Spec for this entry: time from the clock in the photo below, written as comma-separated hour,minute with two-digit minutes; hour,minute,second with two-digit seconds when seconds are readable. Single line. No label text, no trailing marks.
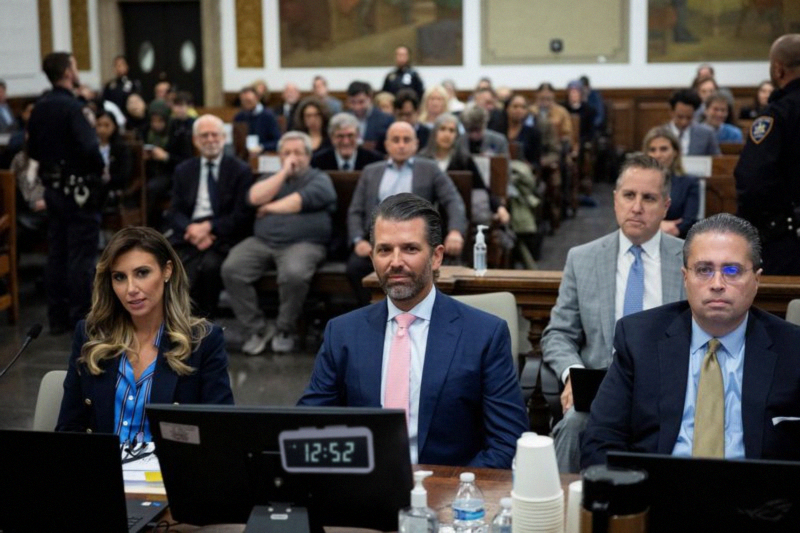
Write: 12,52
